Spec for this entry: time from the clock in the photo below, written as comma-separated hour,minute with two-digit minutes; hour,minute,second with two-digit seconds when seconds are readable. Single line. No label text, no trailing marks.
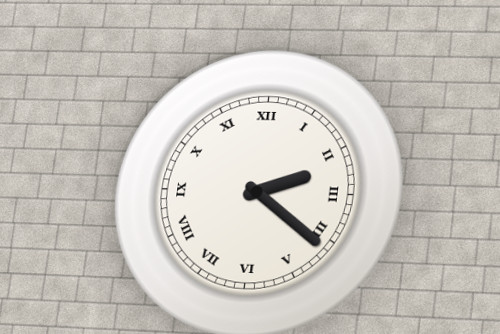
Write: 2,21
